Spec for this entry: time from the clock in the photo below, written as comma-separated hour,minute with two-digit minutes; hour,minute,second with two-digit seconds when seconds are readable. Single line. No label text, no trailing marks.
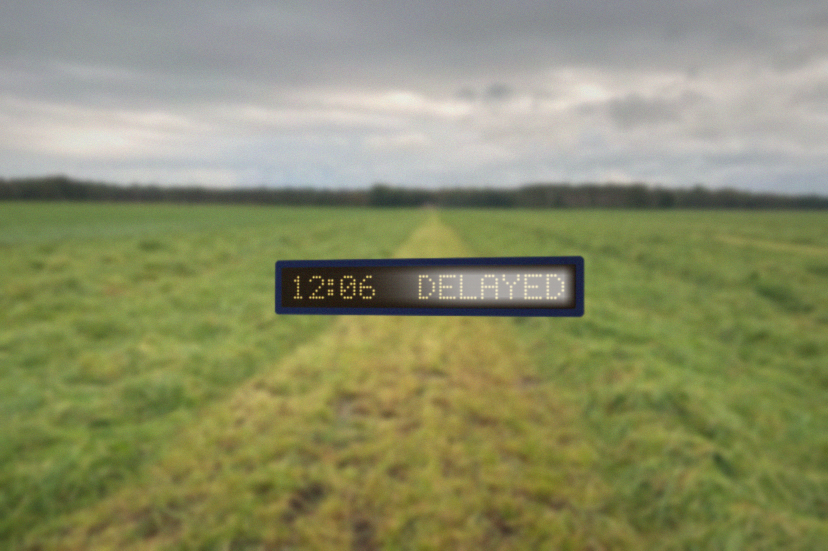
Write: 12,06
